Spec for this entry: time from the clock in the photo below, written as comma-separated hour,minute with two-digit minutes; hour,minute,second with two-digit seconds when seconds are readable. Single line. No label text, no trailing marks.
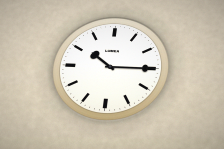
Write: 10,15
